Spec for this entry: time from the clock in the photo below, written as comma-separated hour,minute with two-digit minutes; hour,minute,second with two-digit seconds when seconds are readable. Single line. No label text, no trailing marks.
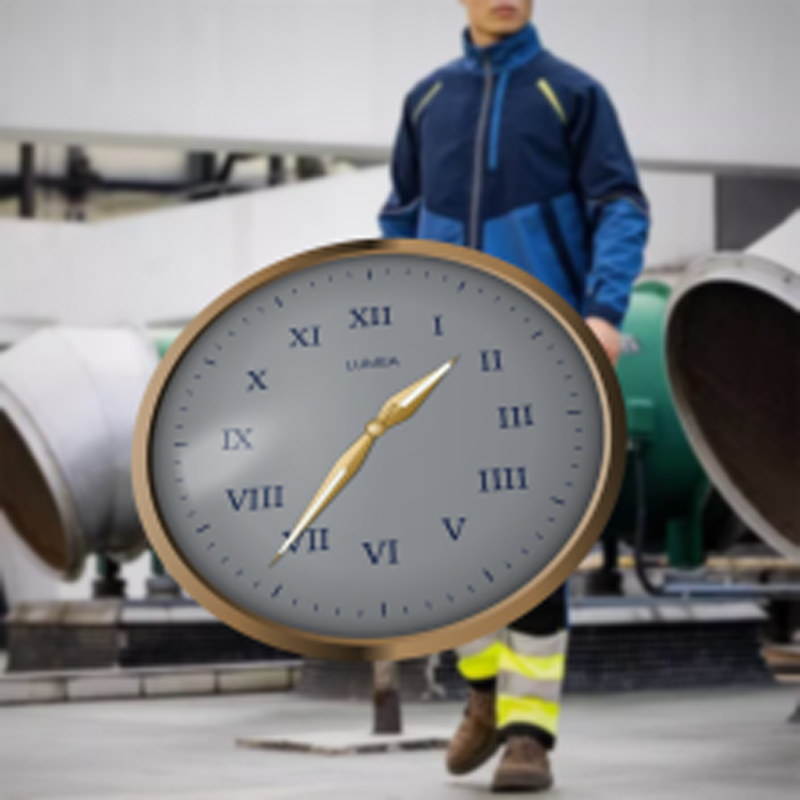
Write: 1,36
